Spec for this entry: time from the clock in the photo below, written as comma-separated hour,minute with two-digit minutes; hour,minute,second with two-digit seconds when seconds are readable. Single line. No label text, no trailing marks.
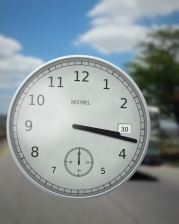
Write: 3,17
